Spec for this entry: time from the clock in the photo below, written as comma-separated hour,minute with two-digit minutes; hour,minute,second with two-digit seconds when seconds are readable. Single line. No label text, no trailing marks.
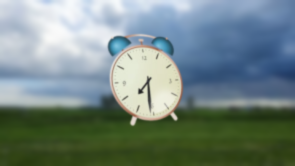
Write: 7,31
